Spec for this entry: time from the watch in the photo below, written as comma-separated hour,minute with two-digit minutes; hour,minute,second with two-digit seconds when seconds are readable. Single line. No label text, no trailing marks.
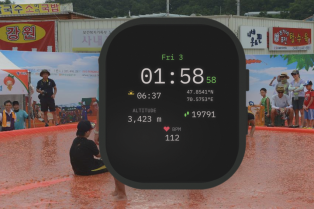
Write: 1,58,58
